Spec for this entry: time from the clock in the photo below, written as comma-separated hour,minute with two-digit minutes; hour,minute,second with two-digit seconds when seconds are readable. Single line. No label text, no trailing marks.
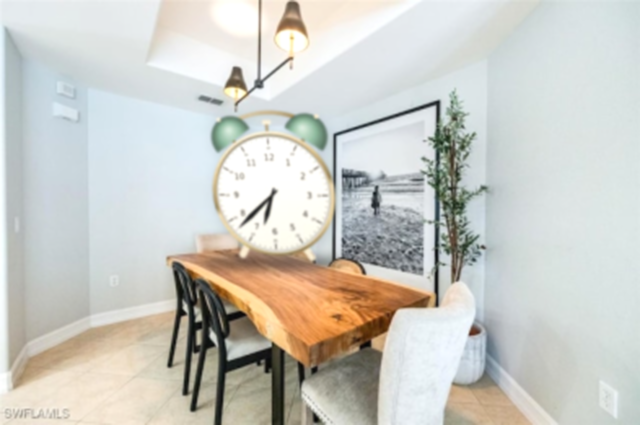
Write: 6,38
